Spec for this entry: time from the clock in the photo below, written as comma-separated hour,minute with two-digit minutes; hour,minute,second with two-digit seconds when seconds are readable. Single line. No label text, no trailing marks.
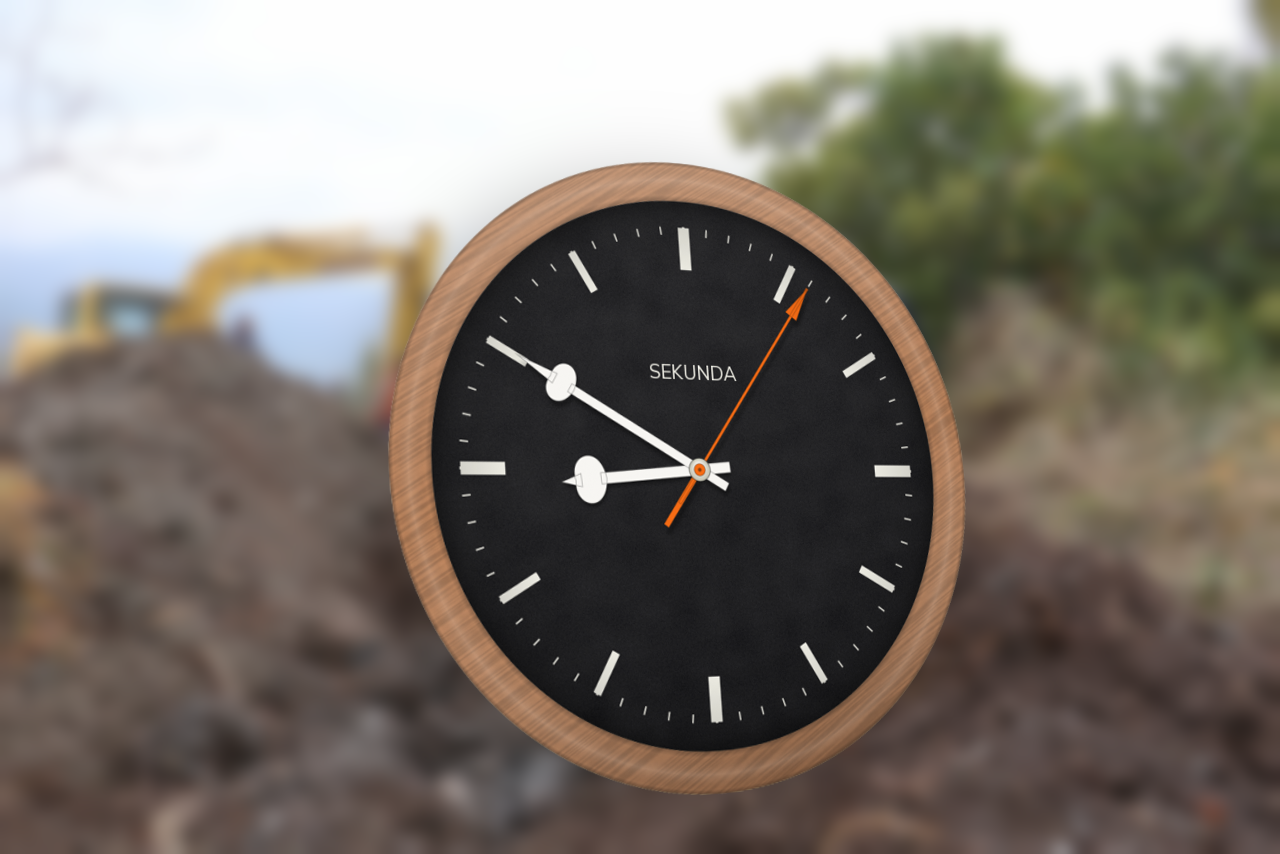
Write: 8,50,06
